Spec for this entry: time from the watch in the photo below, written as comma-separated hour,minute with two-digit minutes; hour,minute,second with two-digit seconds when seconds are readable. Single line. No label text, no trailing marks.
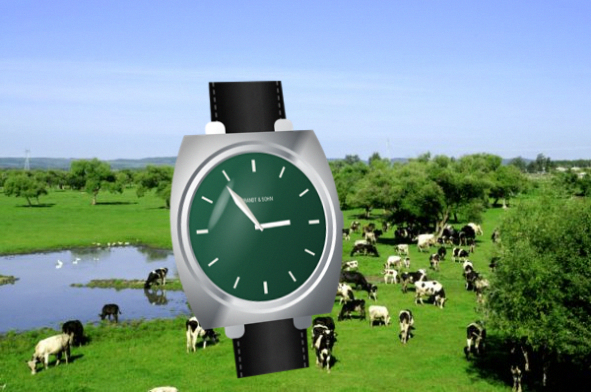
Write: 2,54
